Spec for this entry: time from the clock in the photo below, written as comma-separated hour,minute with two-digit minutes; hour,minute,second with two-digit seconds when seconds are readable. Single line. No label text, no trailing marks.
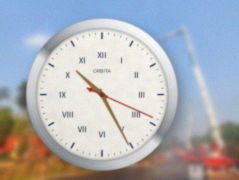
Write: 10,25,19
